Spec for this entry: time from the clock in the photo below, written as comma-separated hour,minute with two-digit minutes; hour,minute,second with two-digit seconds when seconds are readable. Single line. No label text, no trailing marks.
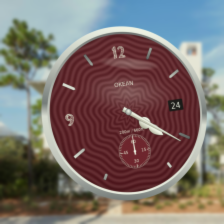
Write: 4,21
